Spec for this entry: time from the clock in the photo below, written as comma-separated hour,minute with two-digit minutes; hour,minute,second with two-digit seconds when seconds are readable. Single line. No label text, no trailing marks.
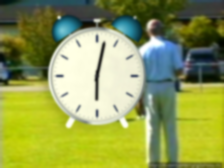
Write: 6,02
